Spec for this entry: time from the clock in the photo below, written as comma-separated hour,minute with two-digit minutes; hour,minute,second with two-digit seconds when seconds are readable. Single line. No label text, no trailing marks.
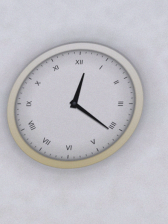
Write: 12,21
